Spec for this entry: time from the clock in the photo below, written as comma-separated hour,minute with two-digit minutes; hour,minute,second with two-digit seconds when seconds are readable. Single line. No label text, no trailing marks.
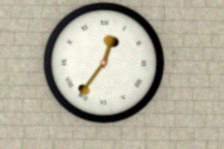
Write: 12,36
